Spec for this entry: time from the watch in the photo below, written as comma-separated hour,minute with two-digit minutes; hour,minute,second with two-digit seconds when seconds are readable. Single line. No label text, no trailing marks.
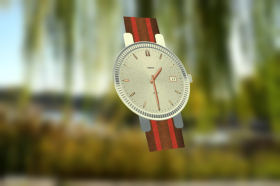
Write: 1,30
